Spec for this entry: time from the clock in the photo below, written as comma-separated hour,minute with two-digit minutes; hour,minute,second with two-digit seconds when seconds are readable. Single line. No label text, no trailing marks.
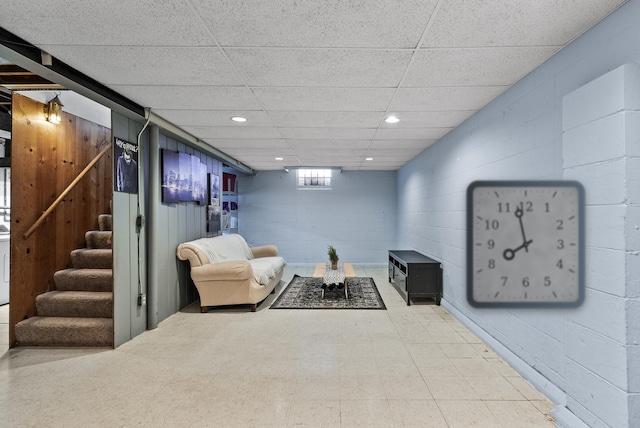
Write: 7,58
